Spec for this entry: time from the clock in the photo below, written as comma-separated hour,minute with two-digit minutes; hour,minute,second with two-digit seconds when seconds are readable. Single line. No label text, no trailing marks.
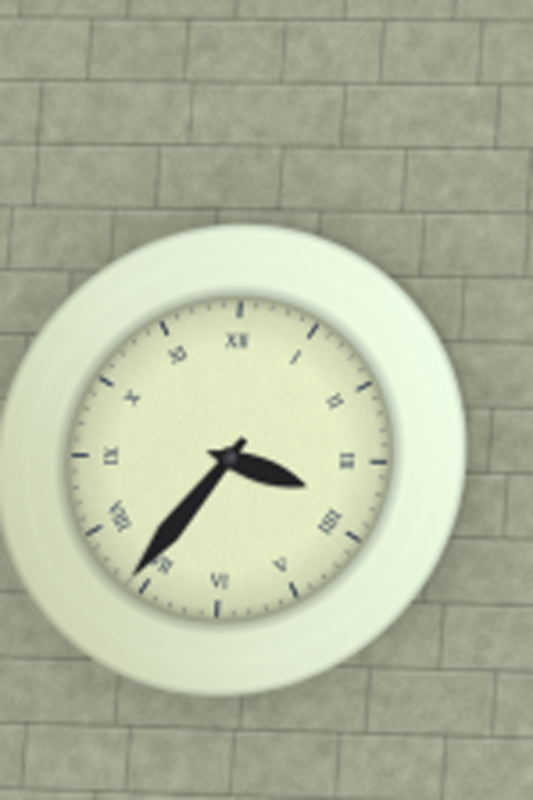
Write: 3,36
